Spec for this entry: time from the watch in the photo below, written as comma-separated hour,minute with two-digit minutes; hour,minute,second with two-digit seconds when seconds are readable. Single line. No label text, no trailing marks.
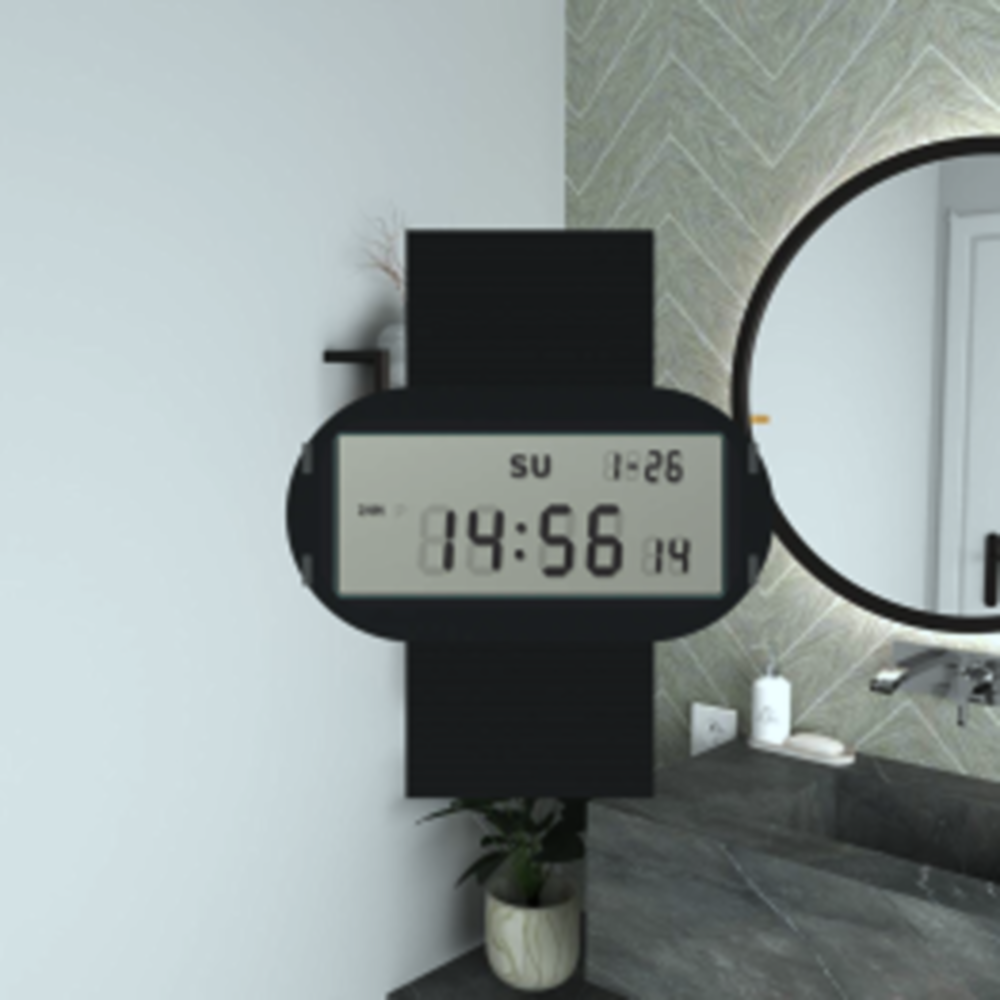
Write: 14,56,14
